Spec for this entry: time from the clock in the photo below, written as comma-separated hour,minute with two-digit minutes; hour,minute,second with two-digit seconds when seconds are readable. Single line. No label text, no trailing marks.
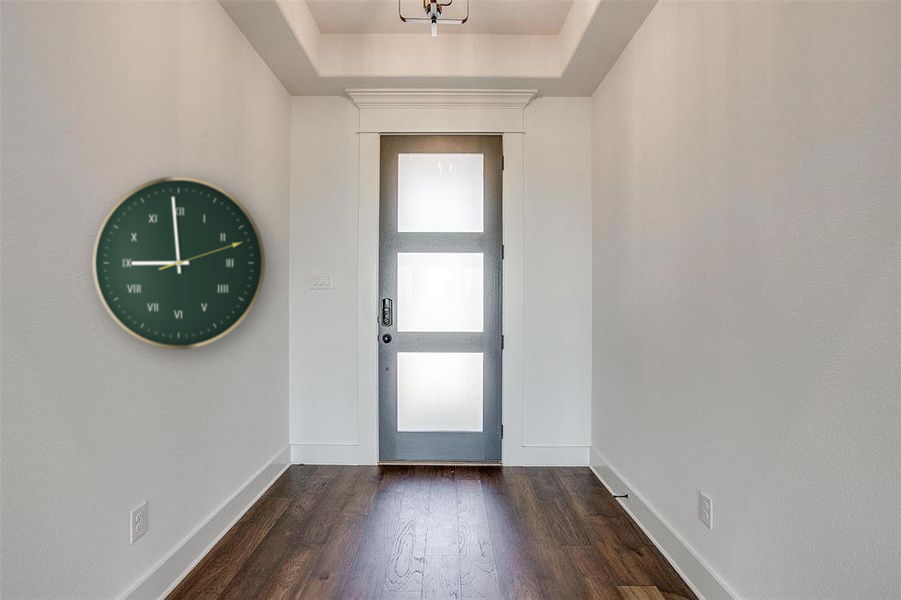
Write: 8,59,12
